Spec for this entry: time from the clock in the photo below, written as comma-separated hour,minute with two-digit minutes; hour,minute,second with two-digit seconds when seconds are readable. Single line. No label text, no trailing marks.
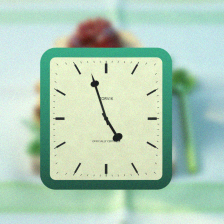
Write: 4,57
